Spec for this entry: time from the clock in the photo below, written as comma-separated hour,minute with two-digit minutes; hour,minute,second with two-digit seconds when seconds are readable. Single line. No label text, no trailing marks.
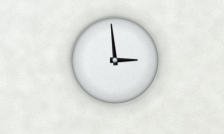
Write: 2,59
